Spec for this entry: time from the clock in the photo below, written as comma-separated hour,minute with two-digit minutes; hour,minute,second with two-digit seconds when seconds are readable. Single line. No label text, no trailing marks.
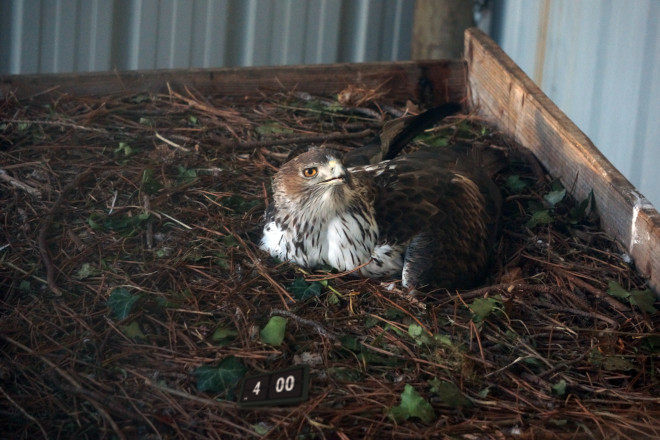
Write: 4,00
